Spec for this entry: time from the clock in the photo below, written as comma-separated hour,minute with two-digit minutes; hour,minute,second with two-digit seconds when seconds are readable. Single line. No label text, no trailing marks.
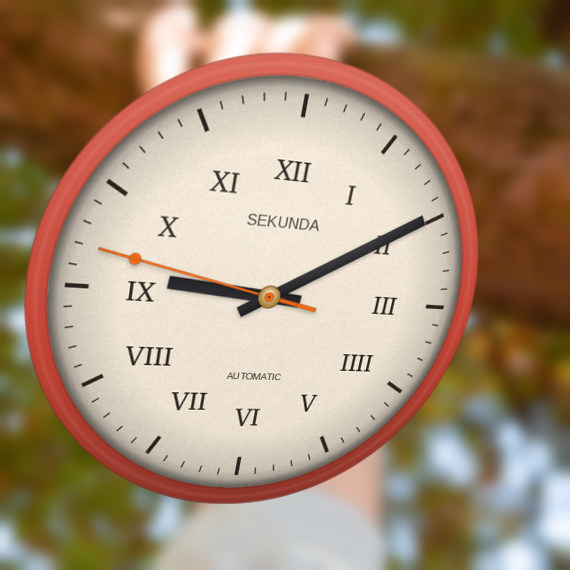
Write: 9,09,47
